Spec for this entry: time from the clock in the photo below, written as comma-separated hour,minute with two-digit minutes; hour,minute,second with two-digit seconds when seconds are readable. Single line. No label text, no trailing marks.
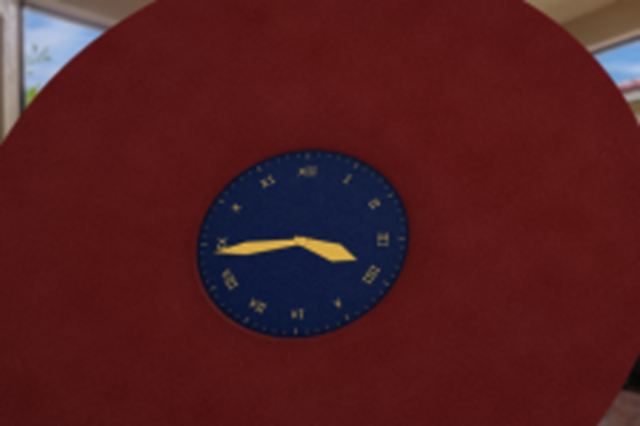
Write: 3,44
